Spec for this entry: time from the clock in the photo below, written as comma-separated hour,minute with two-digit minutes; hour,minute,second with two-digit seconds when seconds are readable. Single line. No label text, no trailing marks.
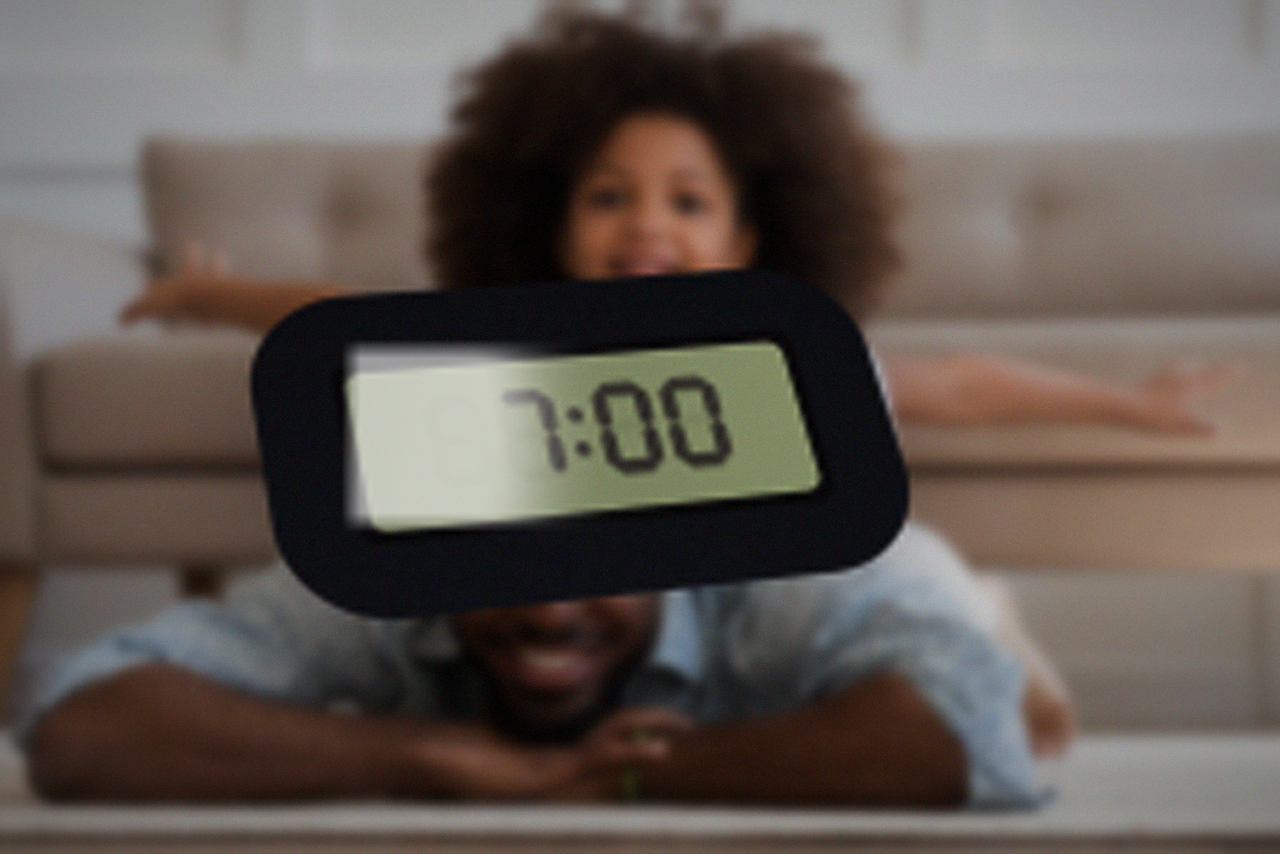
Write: 7,00
